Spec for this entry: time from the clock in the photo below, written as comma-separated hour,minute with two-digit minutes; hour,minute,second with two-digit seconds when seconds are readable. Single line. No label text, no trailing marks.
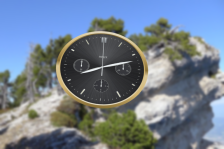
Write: 8,12
